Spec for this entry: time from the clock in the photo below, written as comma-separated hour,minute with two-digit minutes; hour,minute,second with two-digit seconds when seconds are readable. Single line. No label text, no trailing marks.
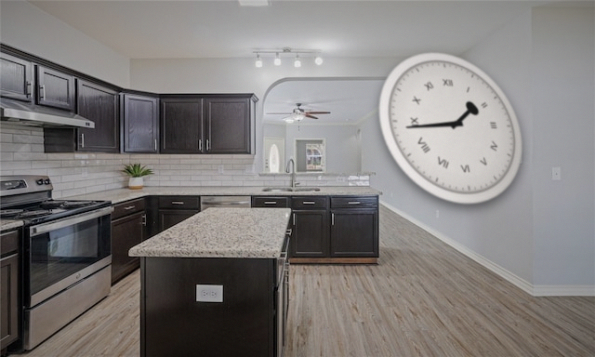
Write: 1,44
